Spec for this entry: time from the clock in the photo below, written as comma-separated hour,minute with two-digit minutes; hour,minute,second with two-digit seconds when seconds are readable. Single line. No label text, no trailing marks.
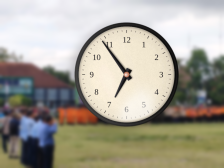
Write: 6,54
